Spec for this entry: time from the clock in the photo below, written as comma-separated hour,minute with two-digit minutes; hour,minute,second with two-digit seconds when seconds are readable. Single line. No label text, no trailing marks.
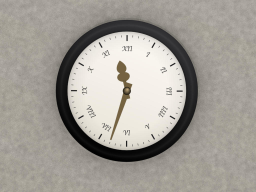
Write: 11,33
